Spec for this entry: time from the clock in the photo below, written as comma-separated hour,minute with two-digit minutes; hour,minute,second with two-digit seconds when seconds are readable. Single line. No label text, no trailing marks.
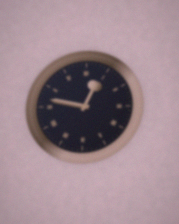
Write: 12,47
